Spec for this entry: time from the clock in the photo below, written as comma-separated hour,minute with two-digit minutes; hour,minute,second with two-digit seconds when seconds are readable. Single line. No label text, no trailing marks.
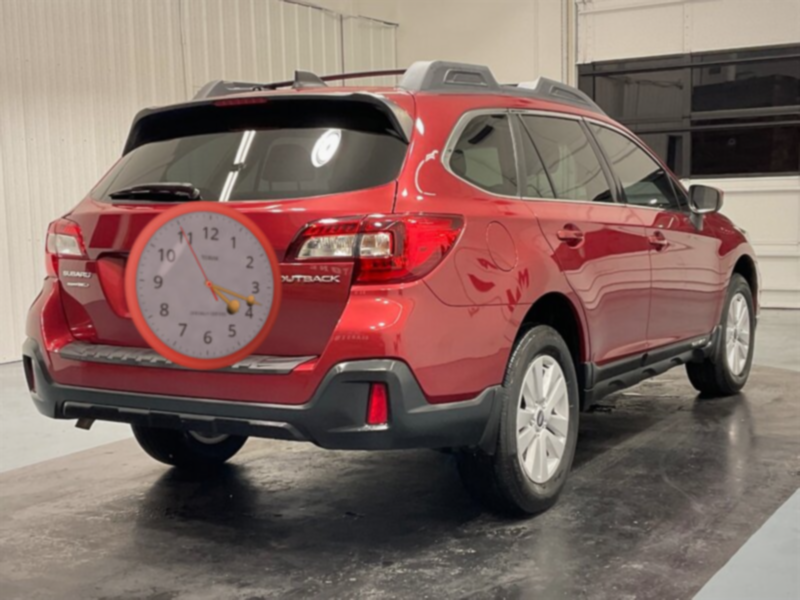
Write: 4,17,55
